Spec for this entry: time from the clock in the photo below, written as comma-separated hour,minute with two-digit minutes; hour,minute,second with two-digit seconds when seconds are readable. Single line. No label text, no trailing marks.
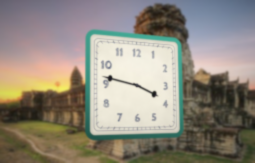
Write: 3,47
